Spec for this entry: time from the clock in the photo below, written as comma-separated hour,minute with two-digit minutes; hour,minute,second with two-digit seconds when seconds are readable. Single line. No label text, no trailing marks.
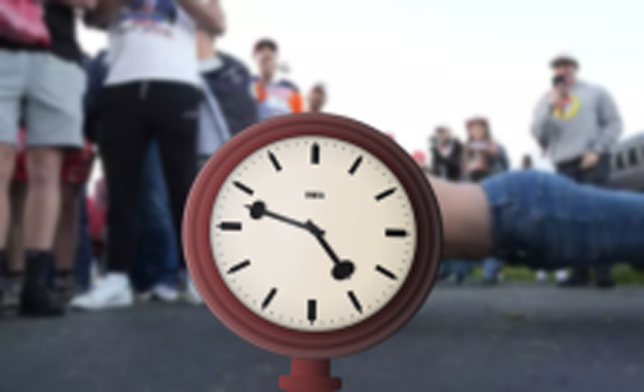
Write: 4,48
